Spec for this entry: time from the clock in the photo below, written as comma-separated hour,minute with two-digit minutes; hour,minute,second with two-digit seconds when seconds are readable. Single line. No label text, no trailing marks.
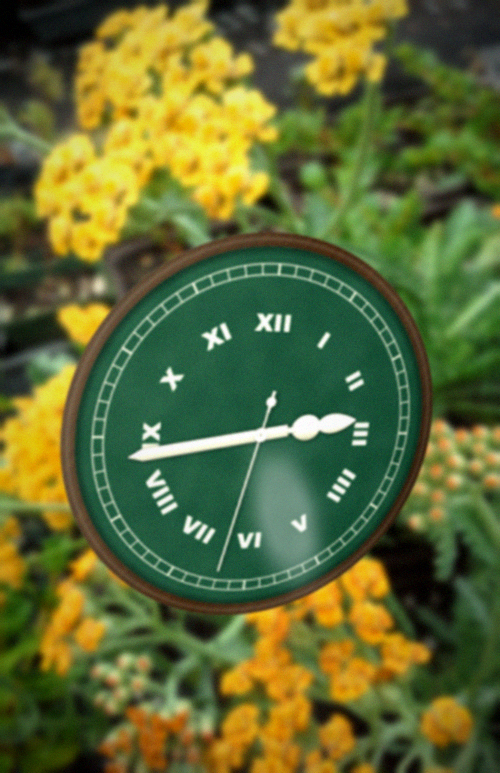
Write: 2,43,32
